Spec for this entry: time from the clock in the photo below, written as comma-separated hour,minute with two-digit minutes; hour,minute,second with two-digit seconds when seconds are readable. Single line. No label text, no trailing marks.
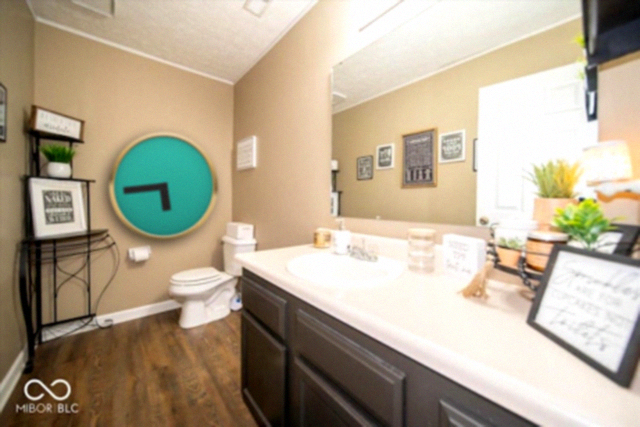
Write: 5,44
